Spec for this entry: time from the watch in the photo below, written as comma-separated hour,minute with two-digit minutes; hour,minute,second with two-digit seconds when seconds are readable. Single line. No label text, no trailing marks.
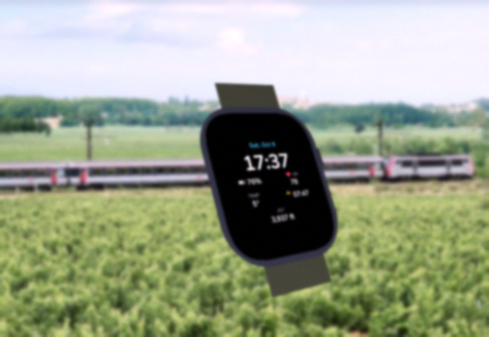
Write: 17,37
